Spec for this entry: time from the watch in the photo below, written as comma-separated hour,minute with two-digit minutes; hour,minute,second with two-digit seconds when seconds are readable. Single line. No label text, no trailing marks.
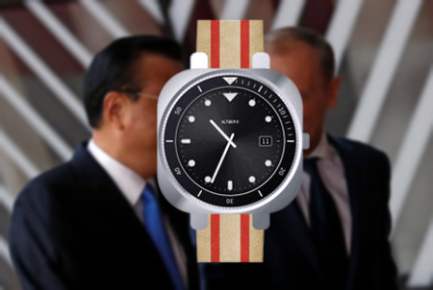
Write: 10,34
